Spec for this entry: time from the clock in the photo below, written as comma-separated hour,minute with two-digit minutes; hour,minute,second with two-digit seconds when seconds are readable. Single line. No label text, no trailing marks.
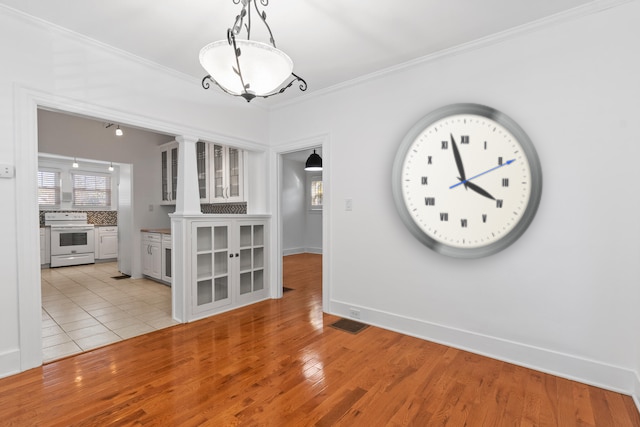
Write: 3,57,11
